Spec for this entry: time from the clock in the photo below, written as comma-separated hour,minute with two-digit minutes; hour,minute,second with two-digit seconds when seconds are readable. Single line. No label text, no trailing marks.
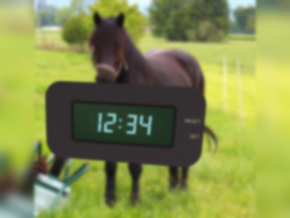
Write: 12,34
